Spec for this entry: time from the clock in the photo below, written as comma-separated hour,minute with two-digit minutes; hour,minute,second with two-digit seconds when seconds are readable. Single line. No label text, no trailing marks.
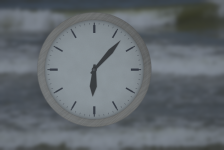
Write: 6,07
